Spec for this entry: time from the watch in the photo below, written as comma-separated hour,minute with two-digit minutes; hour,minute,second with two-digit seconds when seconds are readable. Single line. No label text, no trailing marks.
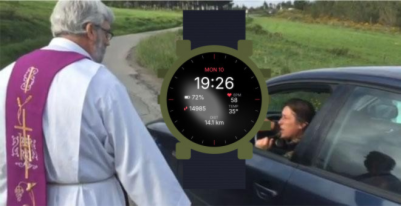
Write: 19,26
